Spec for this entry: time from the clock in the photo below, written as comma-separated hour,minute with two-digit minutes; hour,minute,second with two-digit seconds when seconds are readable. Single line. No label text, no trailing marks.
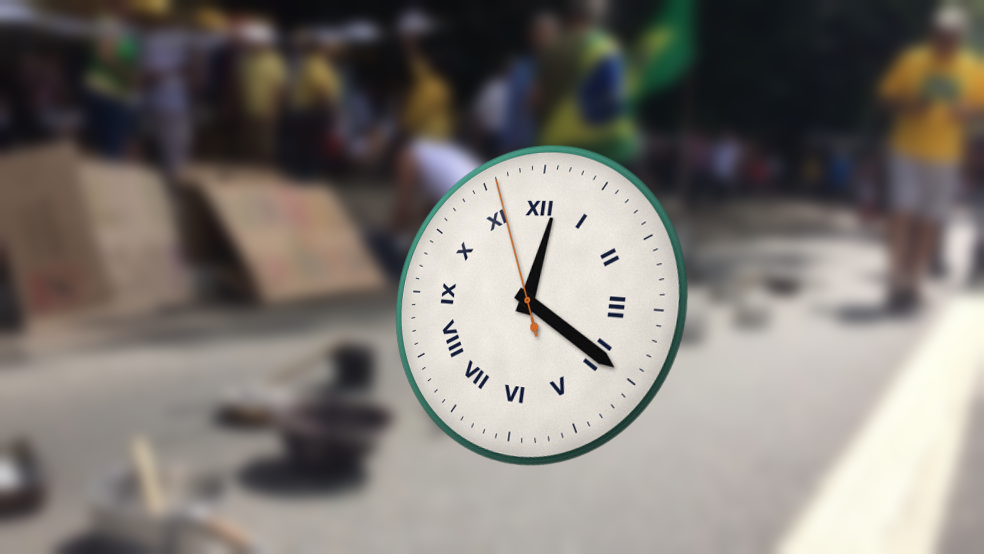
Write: 12,19,56
